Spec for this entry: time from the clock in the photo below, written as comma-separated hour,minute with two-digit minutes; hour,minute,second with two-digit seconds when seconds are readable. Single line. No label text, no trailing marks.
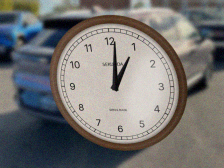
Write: 1,01
